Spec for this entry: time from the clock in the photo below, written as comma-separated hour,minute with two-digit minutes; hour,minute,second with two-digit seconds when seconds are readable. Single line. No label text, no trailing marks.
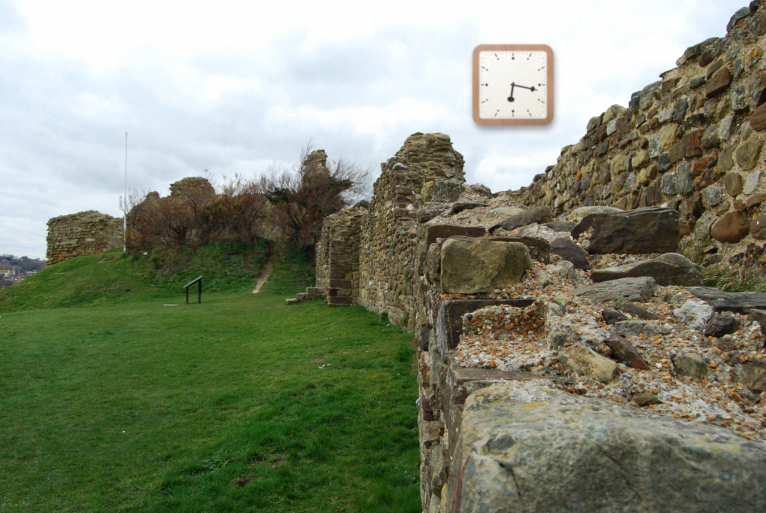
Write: 6,17
